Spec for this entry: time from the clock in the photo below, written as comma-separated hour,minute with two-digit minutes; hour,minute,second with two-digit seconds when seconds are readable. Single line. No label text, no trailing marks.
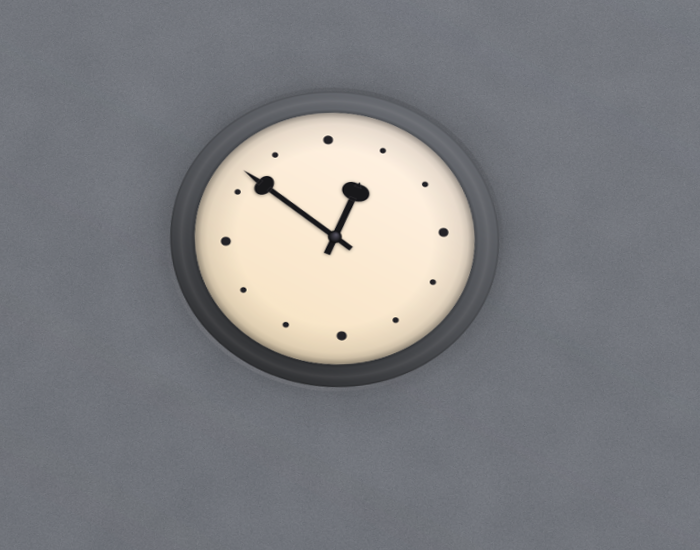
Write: 12,52
